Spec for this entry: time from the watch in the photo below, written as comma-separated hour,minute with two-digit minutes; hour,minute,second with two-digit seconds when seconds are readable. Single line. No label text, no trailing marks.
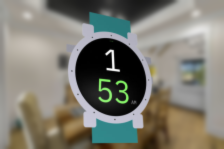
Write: 1,53
